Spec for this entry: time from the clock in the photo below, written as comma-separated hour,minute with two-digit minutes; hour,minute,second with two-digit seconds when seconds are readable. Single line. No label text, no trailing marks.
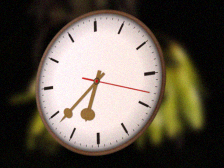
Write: 6,38,18
